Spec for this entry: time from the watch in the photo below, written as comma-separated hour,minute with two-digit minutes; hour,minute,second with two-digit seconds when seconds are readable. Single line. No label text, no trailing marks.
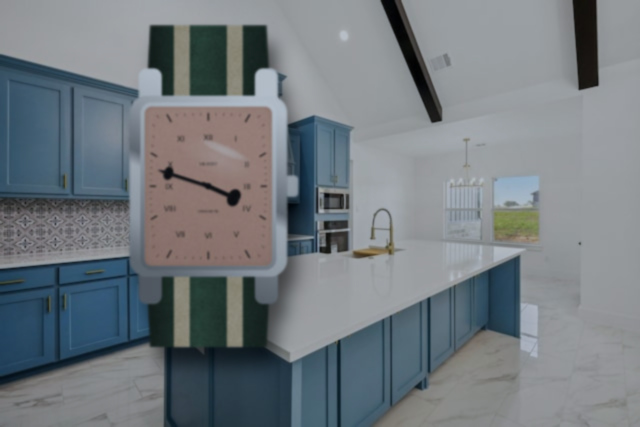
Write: 3,48
